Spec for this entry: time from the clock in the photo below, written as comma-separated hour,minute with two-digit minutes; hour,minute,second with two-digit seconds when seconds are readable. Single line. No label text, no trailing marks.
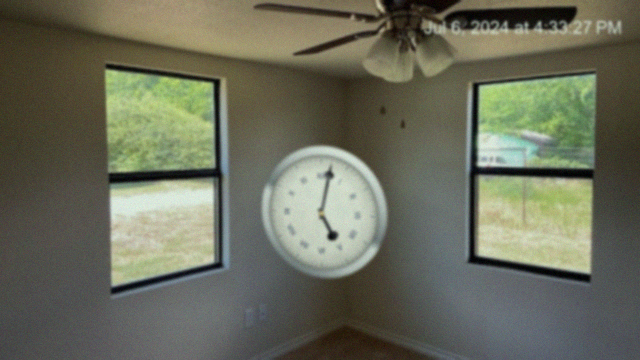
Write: 5,02
